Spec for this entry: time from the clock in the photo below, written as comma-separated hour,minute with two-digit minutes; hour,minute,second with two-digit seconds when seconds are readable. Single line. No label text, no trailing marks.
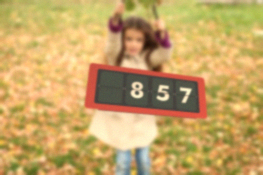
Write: 8,57
